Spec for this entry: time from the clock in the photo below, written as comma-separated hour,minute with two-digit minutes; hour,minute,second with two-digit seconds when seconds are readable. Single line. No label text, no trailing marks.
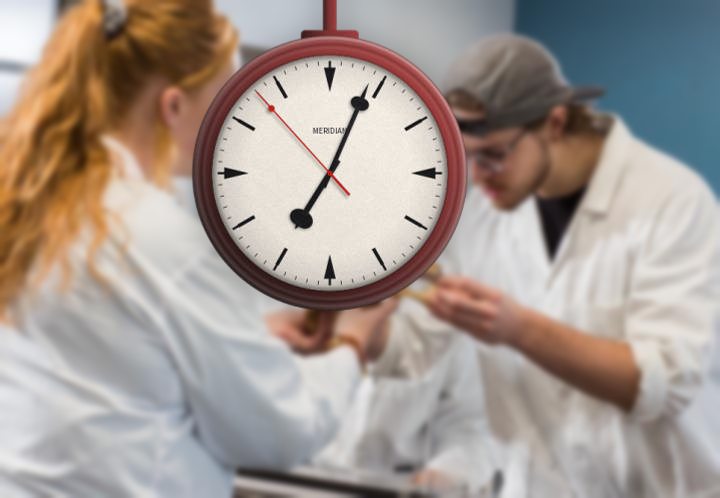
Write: 7,03,53
